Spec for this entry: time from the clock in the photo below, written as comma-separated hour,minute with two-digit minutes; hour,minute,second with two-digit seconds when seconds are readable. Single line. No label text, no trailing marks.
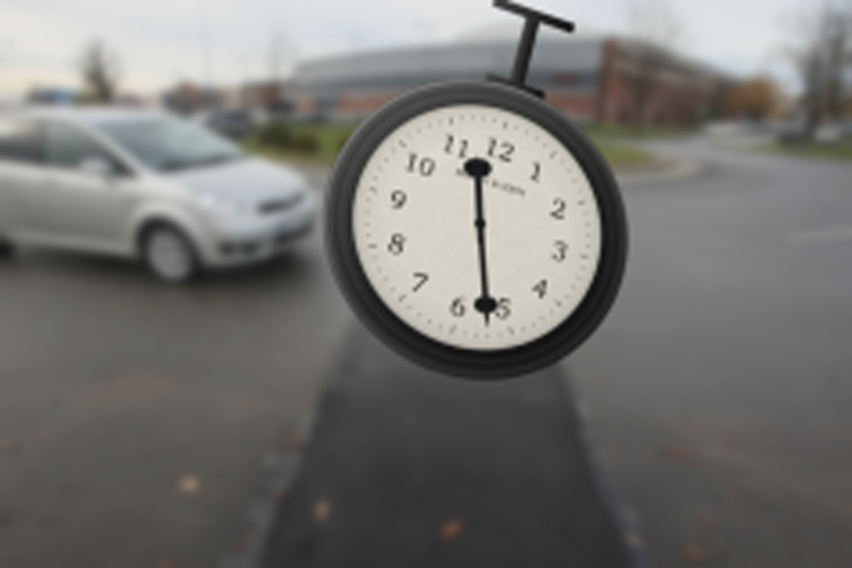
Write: 11,27
